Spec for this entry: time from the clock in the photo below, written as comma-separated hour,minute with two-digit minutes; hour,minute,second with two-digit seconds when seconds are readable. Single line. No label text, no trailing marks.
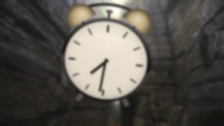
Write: 7,31
